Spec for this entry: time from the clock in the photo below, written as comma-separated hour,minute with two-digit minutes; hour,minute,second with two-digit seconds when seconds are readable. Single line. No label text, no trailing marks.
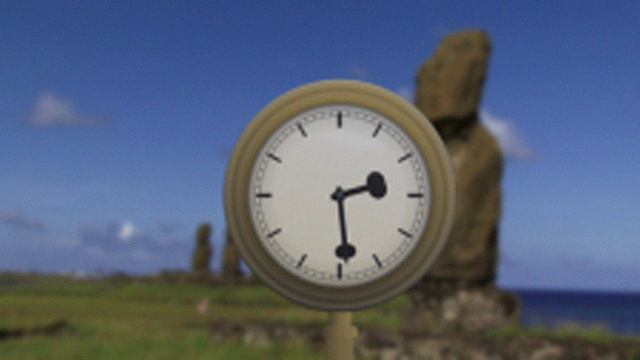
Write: 2,29
